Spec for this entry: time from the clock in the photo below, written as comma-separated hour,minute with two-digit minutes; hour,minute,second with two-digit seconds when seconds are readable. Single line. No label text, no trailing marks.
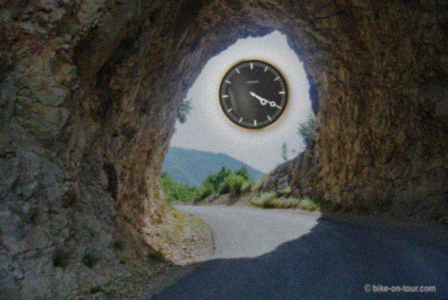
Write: 4,20
